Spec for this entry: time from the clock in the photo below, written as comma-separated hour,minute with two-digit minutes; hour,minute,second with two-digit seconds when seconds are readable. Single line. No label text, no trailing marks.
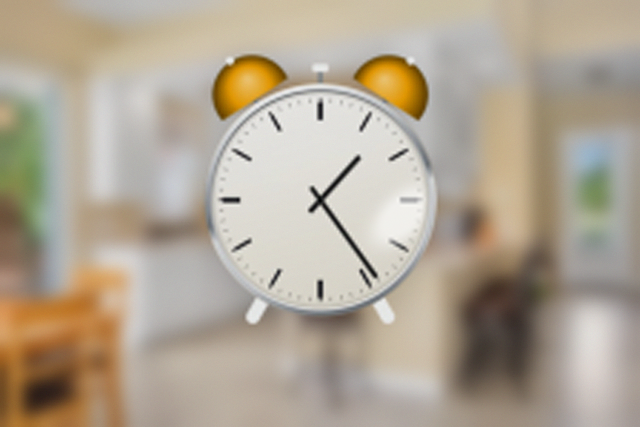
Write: 1,24
